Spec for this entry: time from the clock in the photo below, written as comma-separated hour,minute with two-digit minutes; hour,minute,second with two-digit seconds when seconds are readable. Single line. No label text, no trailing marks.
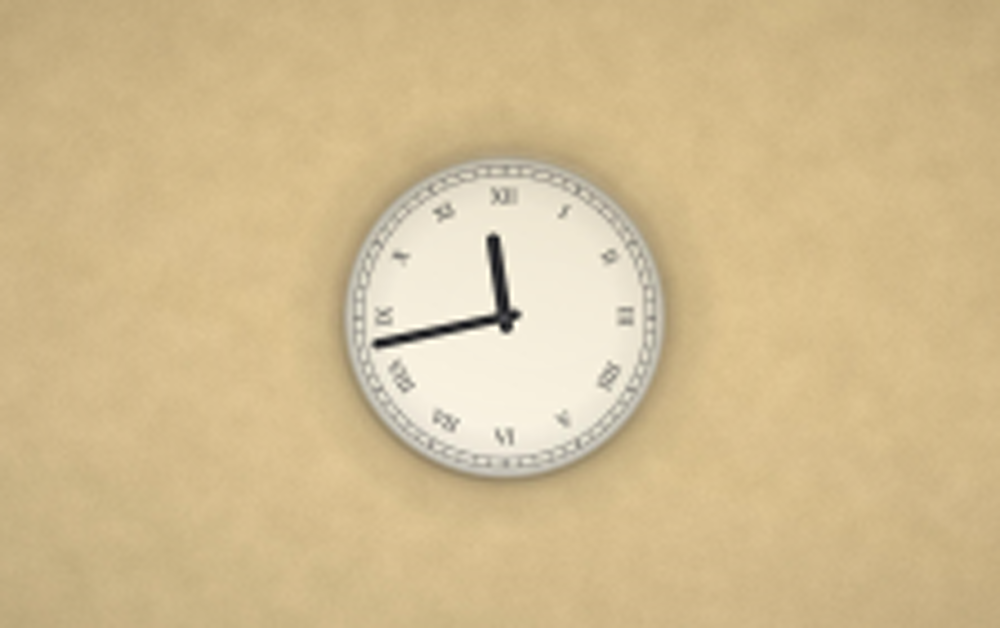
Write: 11,43
